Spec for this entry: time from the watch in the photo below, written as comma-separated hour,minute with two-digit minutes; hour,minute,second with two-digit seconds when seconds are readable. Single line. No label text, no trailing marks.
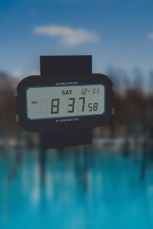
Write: 8,37,58
